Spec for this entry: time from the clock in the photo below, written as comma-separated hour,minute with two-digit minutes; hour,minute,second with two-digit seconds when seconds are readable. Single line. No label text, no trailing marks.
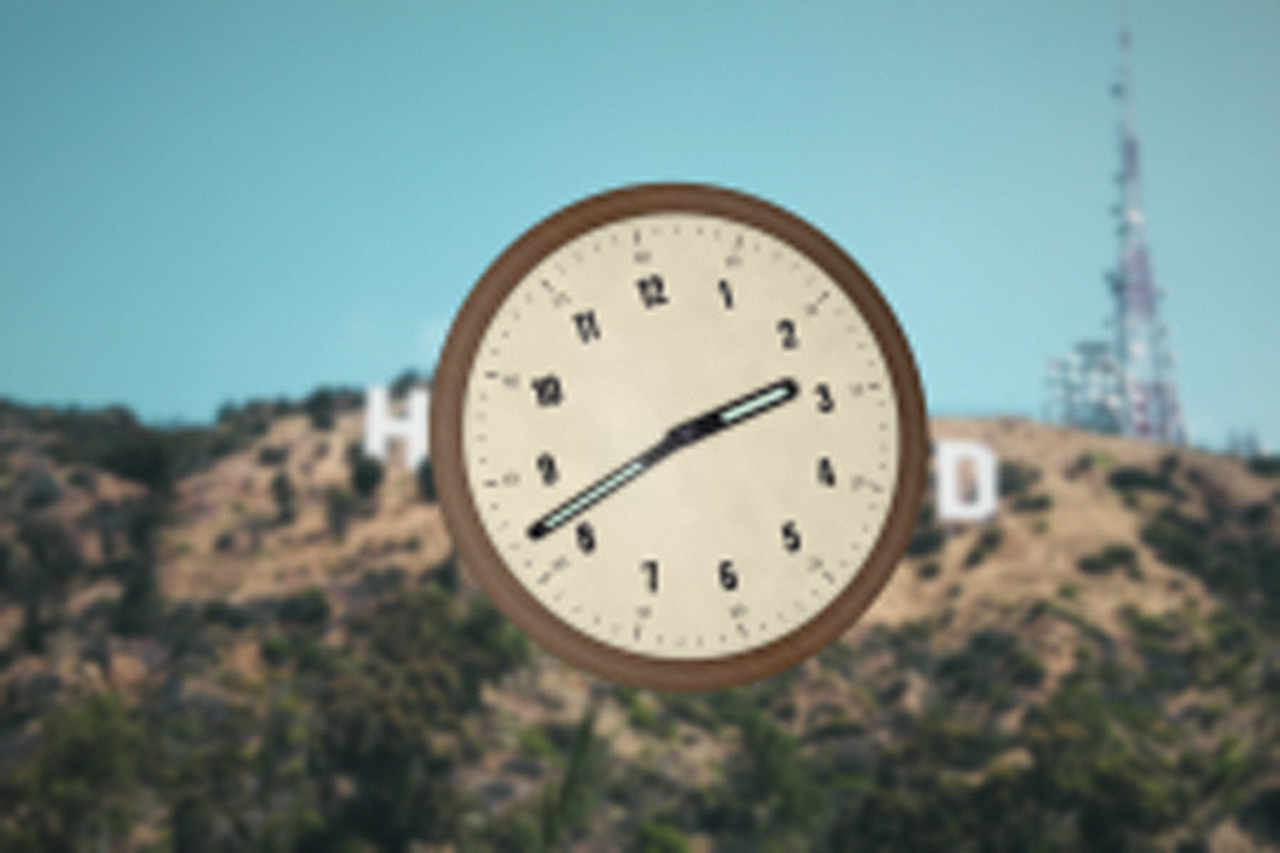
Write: 2,42
